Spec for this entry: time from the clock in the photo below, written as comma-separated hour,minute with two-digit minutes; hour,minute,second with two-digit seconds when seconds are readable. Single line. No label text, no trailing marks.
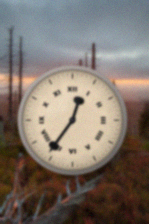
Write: 12,36
